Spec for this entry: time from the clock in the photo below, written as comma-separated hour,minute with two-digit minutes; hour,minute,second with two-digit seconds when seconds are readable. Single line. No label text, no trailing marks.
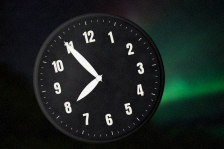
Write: 7,55
